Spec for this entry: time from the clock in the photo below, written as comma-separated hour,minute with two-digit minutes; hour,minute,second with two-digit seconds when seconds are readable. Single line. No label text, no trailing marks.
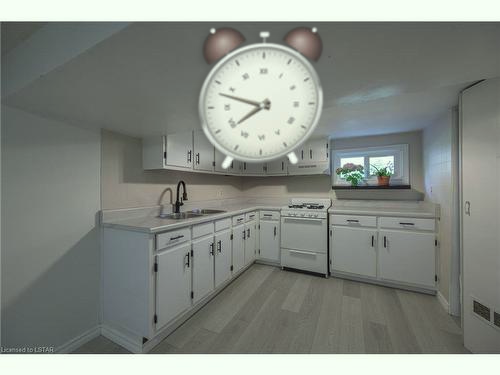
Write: 7,48
